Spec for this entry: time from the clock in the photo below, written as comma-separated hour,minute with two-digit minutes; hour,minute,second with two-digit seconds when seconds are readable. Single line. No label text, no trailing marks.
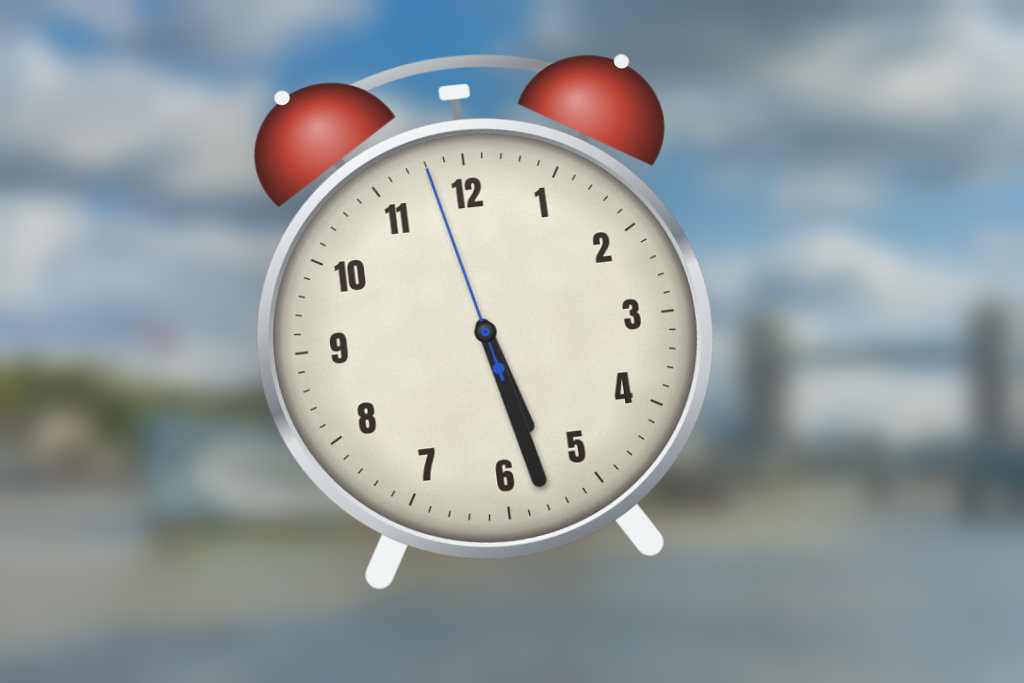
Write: 5,27,58
